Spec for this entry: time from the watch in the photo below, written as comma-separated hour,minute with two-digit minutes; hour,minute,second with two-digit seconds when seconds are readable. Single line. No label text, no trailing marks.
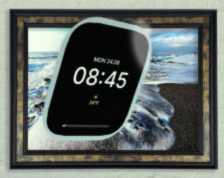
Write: 8,45
